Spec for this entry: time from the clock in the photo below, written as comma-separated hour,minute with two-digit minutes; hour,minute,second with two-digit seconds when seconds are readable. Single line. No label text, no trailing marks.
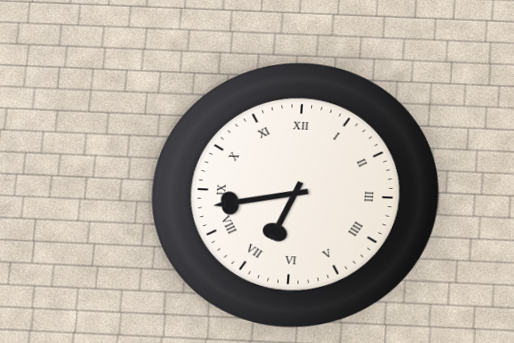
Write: 6,43
